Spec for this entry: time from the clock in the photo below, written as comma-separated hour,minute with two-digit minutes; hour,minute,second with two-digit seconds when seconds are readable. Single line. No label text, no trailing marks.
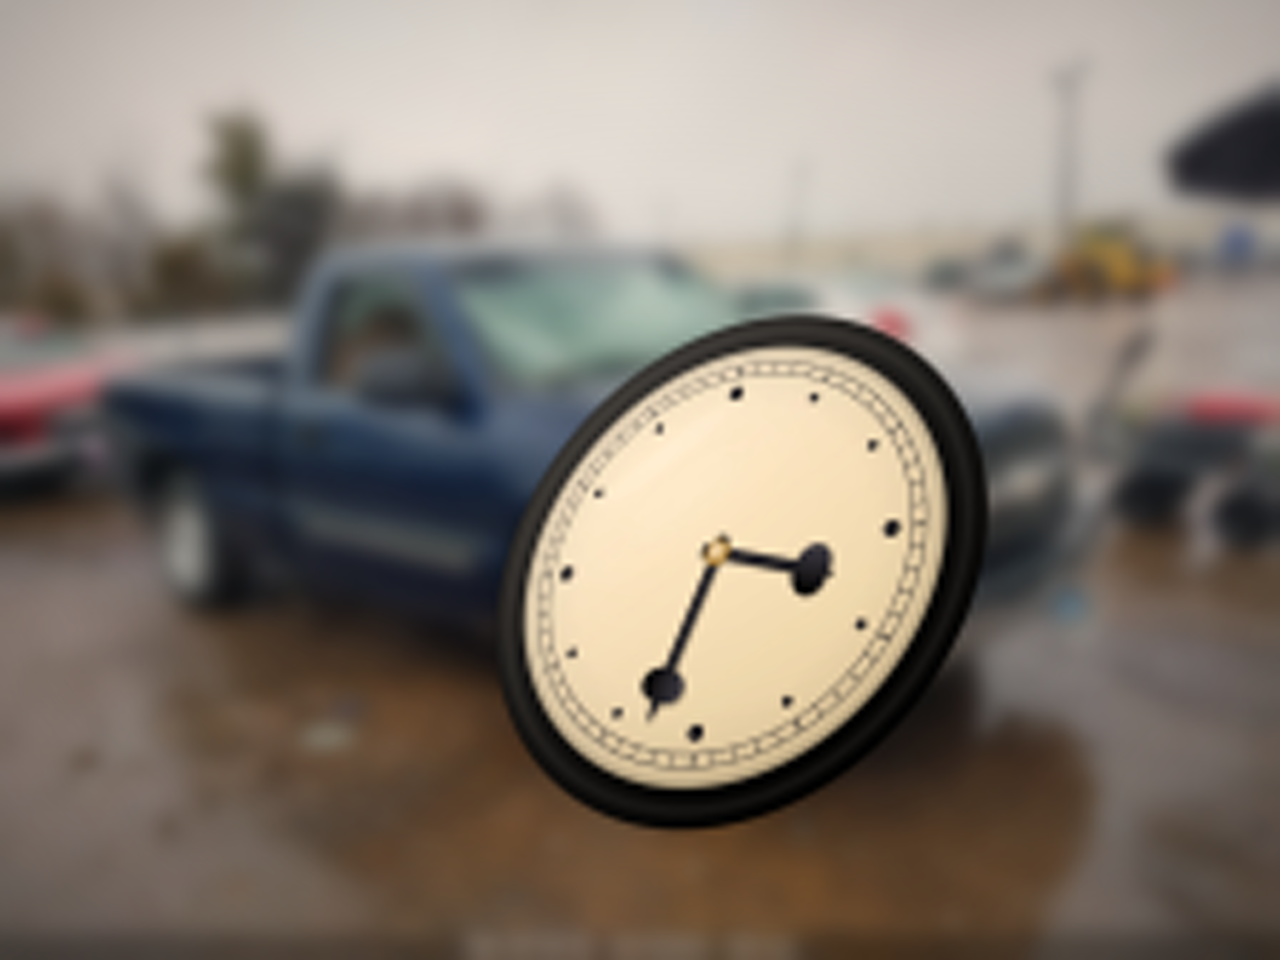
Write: 3,33
